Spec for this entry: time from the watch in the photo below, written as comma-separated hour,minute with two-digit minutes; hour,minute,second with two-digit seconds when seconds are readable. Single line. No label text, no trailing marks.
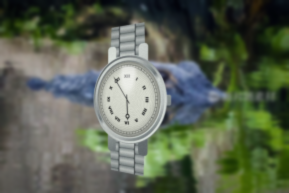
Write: 5,54
